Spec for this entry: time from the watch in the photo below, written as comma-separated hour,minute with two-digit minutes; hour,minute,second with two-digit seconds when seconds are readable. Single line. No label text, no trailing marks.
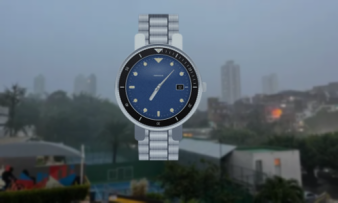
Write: 7,07
